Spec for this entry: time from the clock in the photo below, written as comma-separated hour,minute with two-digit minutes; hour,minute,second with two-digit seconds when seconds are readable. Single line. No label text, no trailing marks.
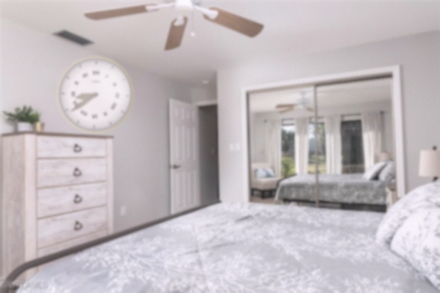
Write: 8,39
